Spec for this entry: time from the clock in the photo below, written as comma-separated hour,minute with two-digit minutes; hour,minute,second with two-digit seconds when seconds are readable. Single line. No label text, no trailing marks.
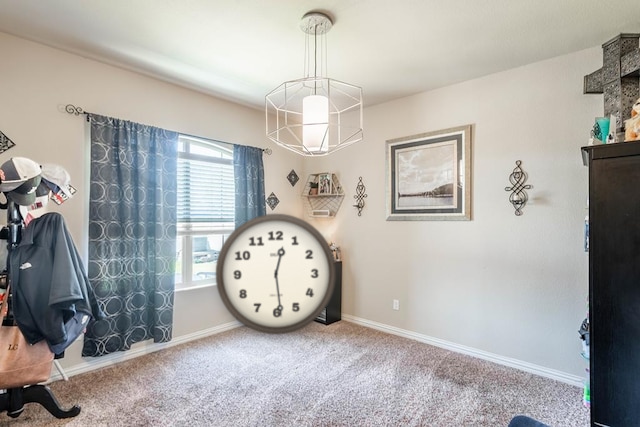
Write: 12,29
